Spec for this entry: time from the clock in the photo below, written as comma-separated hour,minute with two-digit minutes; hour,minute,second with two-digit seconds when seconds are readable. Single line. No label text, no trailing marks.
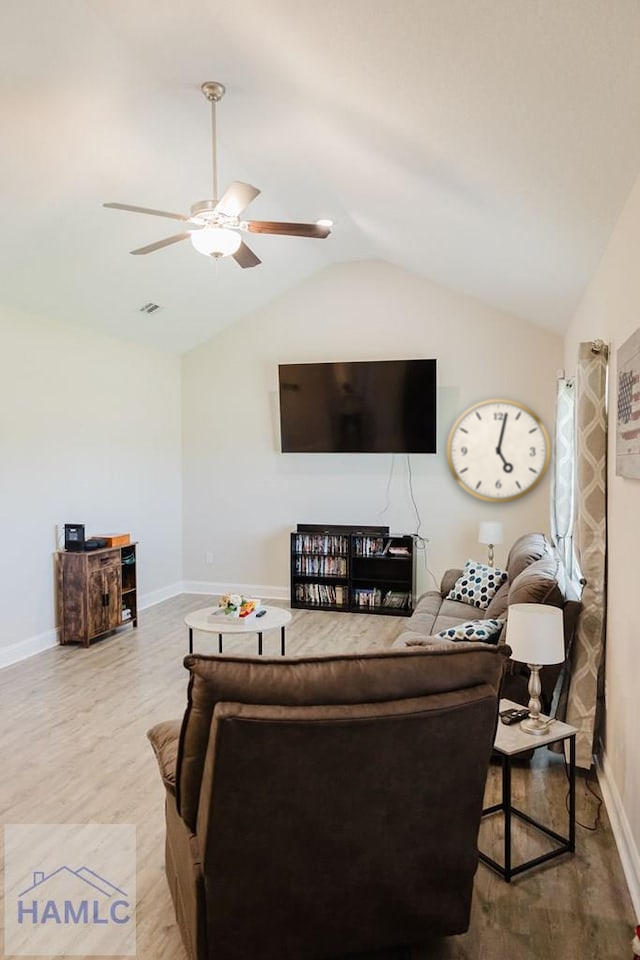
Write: 5,02
